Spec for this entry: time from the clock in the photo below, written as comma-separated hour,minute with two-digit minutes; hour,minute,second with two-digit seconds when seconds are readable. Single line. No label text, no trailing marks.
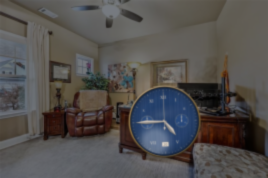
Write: 4,45
